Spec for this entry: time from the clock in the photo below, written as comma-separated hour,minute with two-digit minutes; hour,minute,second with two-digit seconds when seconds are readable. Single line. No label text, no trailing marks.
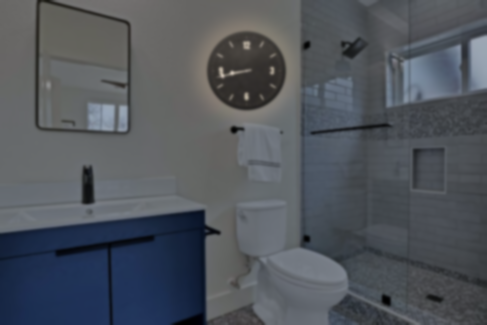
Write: 8,43
